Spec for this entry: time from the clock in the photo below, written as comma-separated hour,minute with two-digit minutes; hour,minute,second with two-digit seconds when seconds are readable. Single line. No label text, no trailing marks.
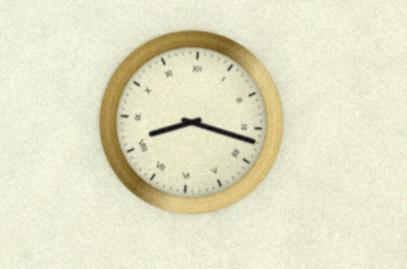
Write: 8,17
